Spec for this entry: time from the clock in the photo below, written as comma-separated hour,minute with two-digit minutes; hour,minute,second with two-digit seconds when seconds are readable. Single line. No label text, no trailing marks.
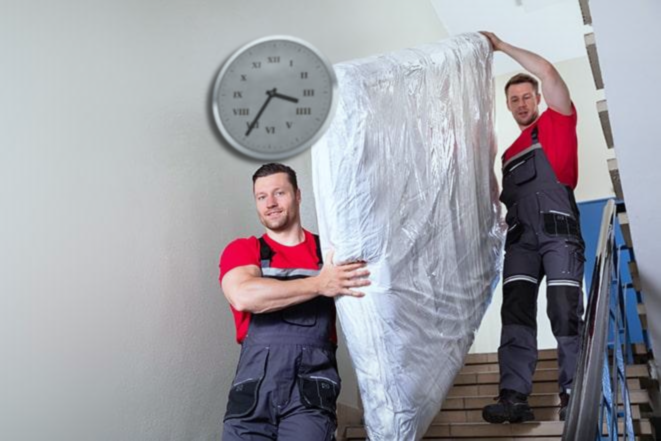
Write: 3,35
